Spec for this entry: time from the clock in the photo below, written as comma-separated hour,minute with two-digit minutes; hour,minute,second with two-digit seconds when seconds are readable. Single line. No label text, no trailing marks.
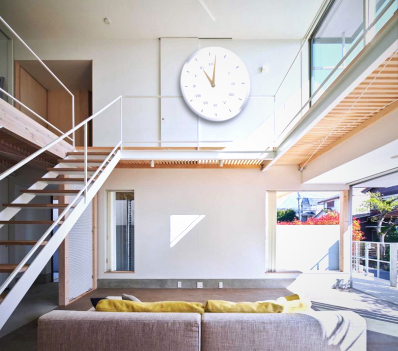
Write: 11,02
